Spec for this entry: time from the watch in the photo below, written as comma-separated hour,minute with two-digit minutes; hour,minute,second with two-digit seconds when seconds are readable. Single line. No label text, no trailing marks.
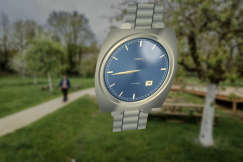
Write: 8,44
